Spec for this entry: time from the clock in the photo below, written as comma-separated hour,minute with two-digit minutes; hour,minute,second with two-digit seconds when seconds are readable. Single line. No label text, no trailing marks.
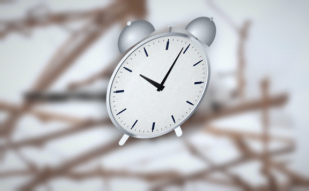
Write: 10,04
